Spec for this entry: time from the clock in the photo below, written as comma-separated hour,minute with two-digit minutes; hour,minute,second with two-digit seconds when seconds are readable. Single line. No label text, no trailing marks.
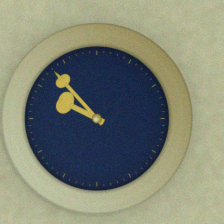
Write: 9,53
